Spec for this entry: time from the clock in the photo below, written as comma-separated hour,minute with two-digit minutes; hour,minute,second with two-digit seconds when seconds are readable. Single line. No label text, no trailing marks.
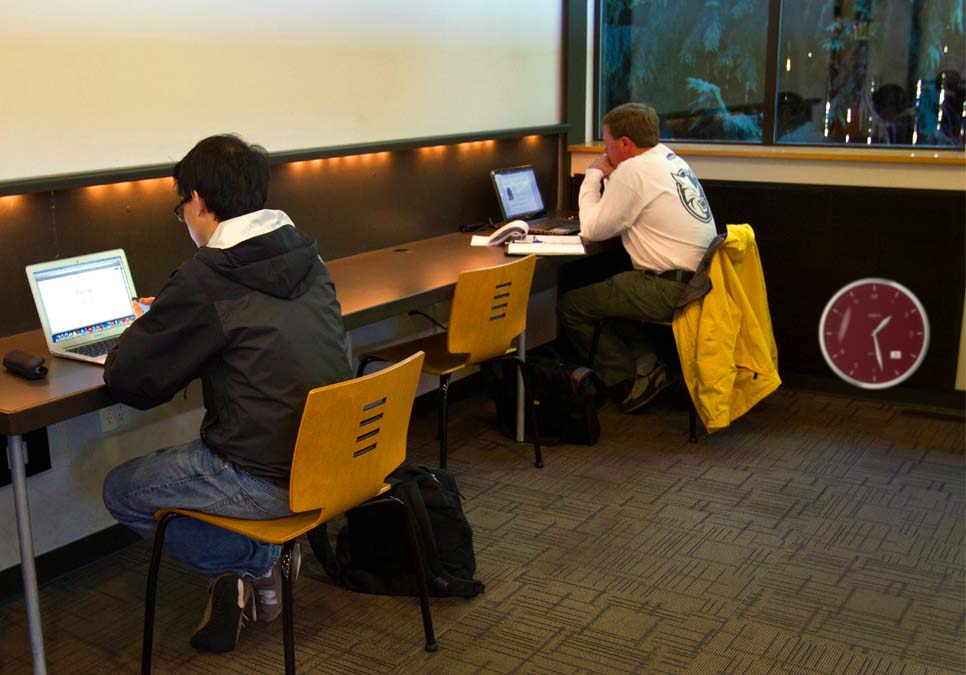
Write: 1,28
